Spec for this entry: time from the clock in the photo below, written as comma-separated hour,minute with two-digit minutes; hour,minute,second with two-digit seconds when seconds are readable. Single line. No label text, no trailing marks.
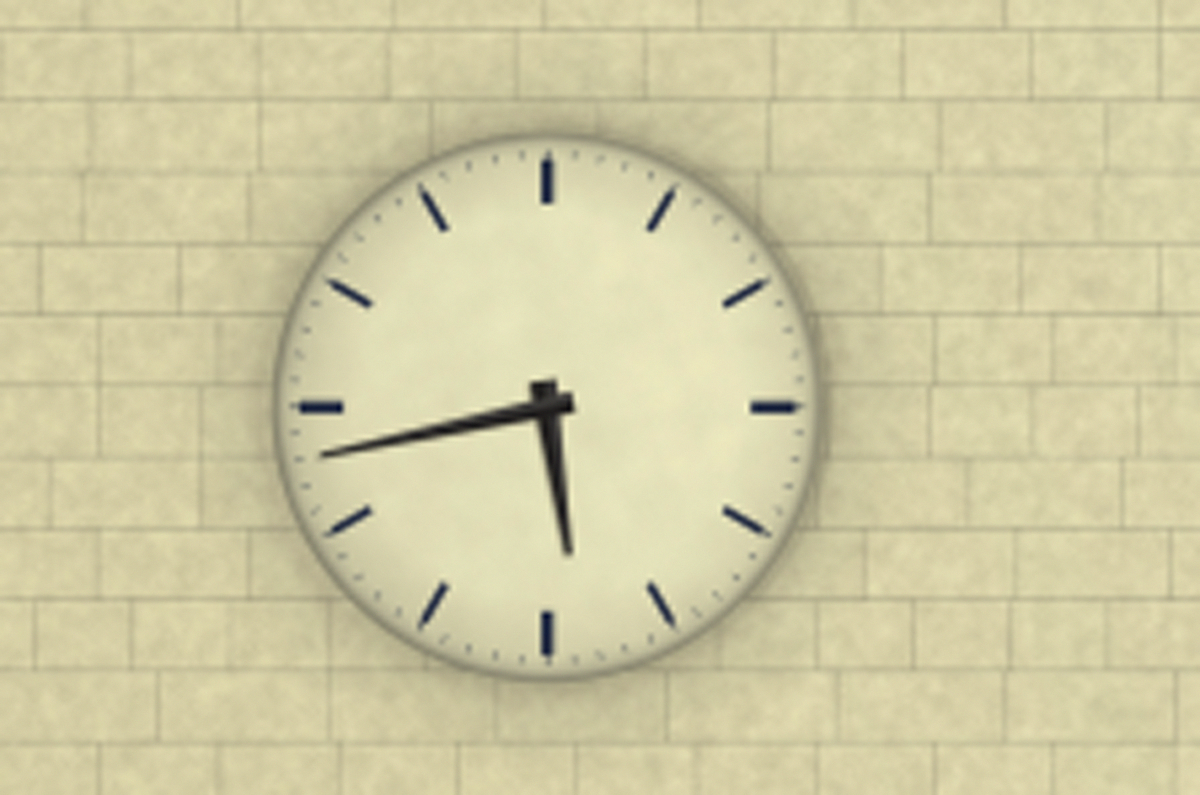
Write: 5,43
